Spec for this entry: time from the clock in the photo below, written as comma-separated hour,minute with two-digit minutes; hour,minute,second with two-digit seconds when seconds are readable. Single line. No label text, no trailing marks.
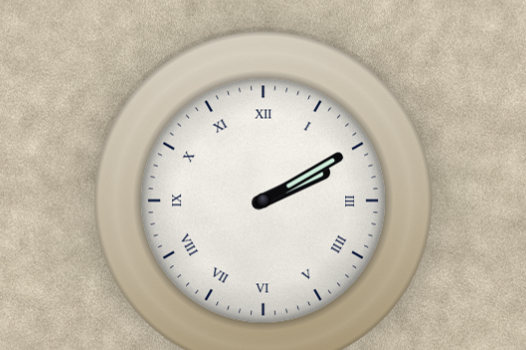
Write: 2,10
